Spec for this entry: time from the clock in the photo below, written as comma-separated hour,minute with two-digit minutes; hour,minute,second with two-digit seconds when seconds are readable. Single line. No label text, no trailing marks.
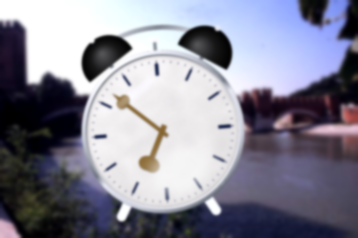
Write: 6,52
